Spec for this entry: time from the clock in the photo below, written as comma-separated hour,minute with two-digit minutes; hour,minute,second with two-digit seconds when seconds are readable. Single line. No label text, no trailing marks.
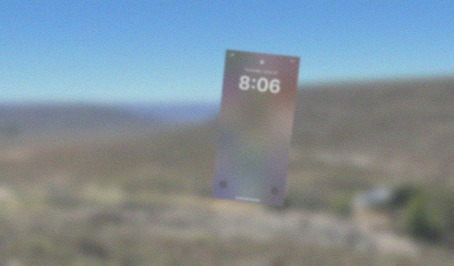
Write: 8,06
